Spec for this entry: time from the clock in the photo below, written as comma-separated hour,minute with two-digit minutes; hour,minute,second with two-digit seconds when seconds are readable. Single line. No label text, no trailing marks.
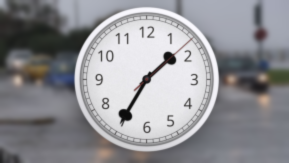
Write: 1,35,08
